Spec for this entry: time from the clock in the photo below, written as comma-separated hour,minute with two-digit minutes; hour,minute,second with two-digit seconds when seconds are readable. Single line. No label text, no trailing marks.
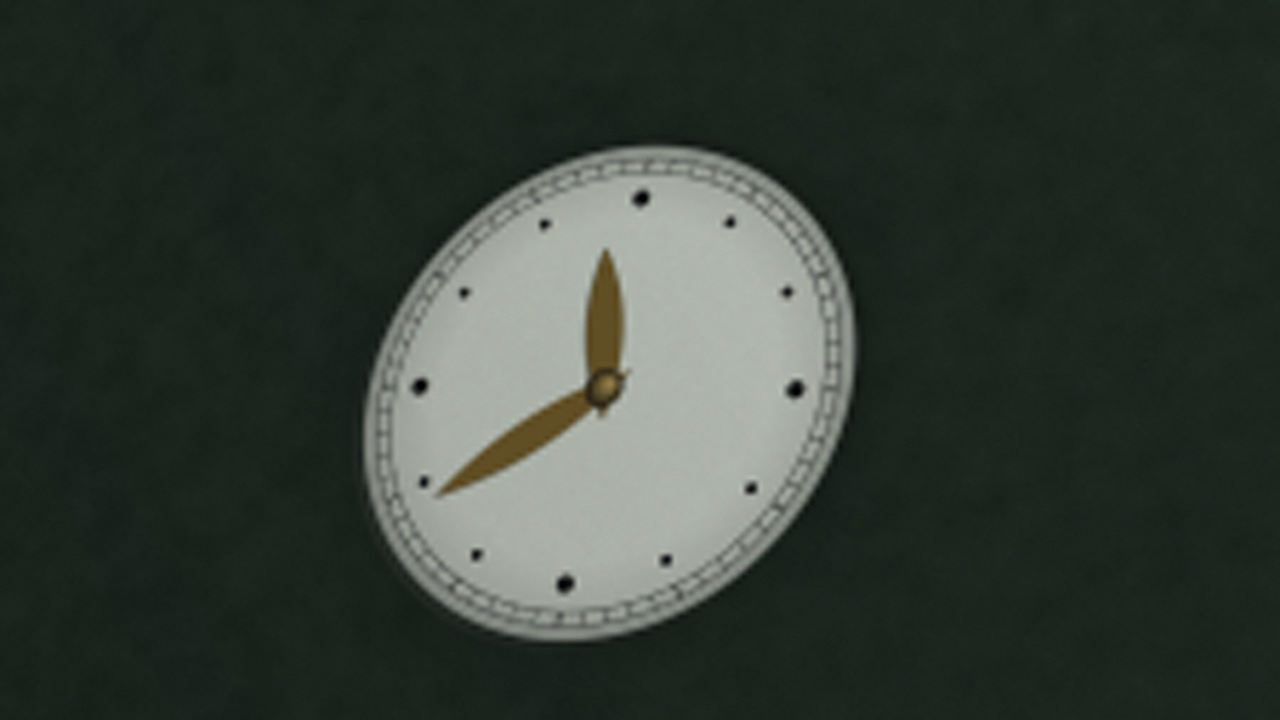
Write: 11,39
